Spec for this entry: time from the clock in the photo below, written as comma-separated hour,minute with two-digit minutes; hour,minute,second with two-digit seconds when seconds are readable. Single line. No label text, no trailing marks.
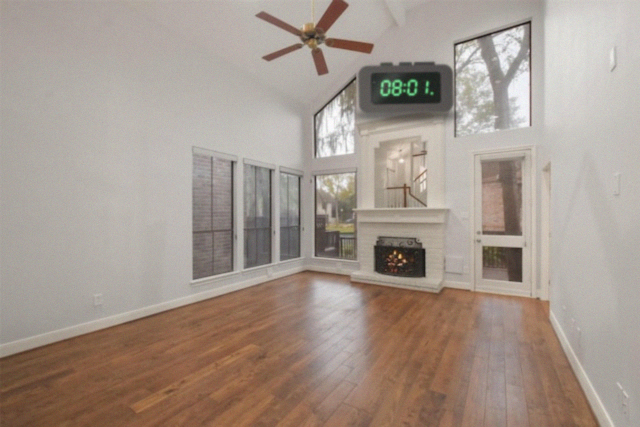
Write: 8,01
